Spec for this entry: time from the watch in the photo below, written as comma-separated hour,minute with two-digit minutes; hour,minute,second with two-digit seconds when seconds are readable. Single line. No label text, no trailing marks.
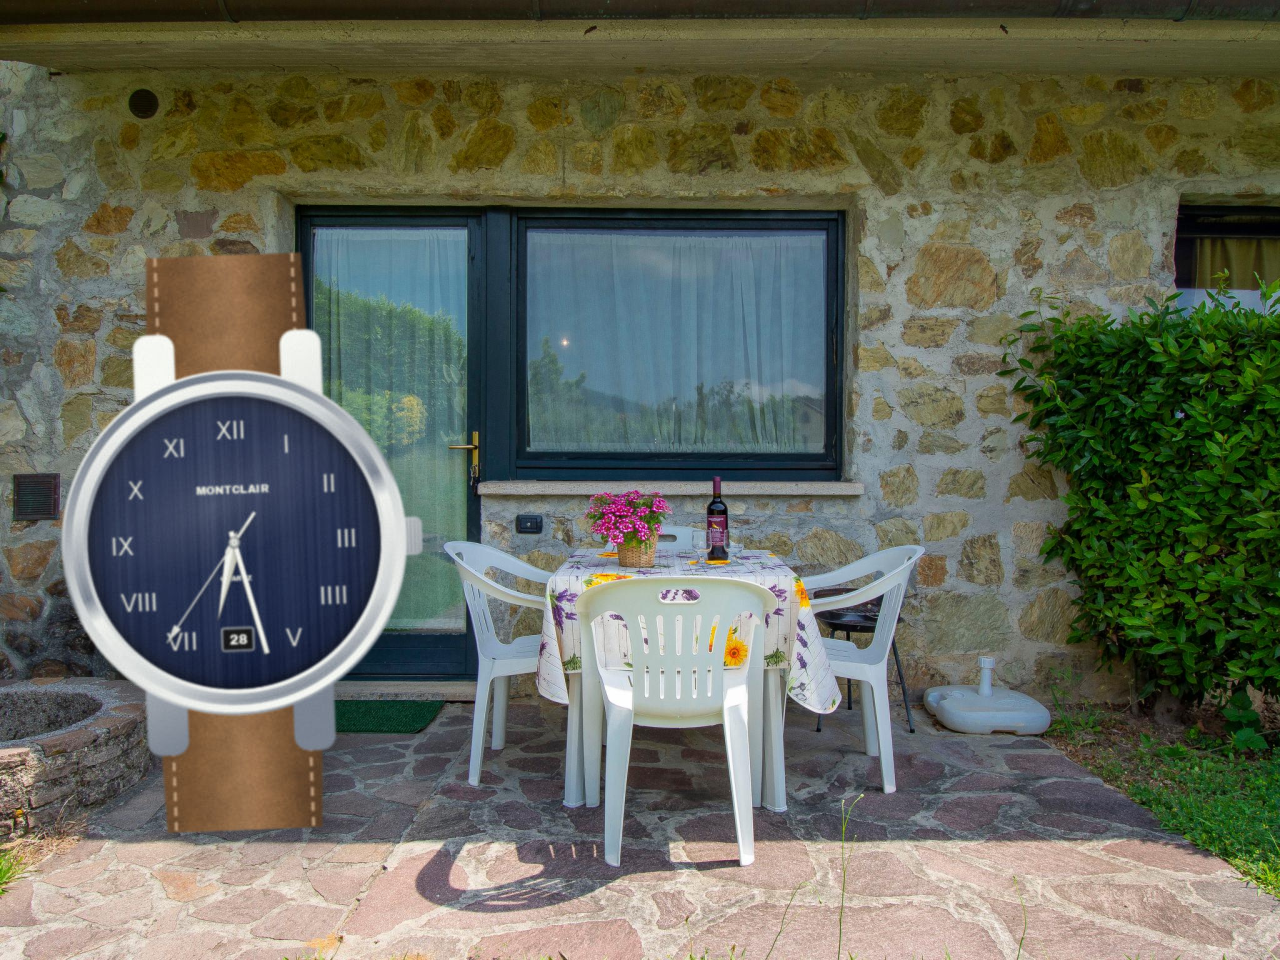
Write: 6,27,36
